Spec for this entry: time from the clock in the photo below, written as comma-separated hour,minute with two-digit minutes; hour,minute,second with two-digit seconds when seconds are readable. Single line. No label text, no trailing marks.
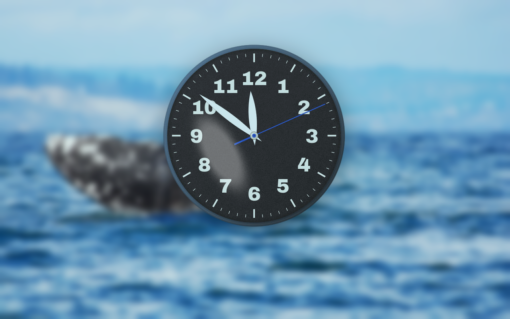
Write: 11,51,11
